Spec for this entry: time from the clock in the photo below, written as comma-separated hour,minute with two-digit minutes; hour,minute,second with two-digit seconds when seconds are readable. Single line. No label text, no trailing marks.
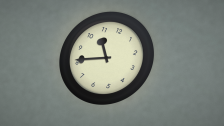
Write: 10,41
